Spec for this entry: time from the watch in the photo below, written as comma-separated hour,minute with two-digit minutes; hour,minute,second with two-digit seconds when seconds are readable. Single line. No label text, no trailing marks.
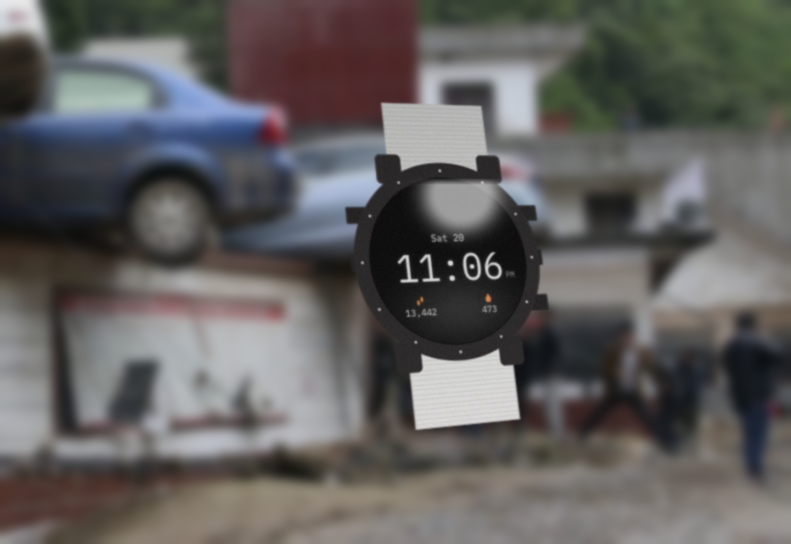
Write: 11,06
